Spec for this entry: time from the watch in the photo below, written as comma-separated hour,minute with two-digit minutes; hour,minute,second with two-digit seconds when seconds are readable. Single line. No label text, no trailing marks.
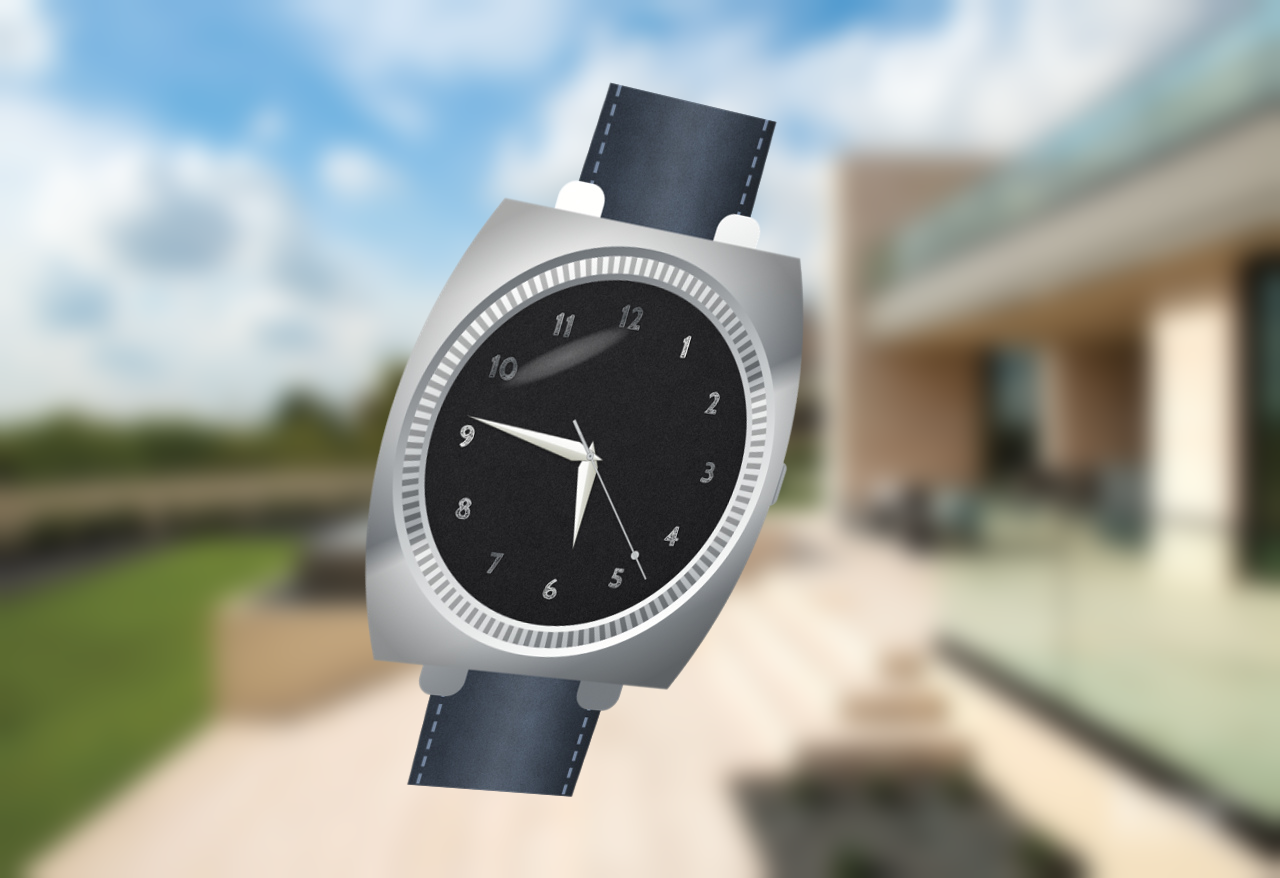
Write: 5,46,23
